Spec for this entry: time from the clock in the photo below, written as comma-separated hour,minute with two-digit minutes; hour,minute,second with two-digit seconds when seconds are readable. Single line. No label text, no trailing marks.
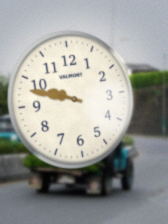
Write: 9,48
